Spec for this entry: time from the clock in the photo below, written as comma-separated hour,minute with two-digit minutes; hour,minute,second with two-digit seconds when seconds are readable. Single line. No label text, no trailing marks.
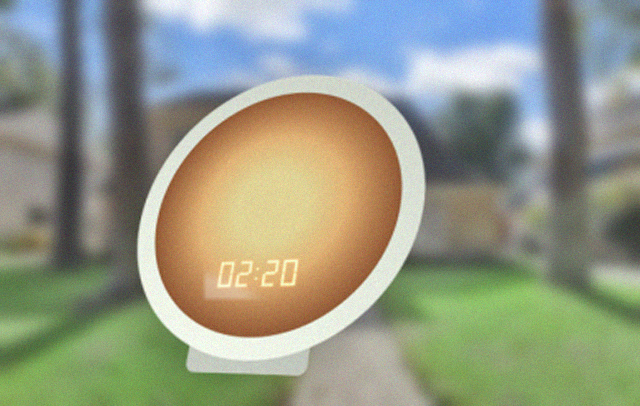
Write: 2,20
